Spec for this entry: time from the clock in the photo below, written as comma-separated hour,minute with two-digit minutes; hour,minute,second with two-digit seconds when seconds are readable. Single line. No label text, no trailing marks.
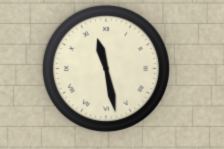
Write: 11,28
